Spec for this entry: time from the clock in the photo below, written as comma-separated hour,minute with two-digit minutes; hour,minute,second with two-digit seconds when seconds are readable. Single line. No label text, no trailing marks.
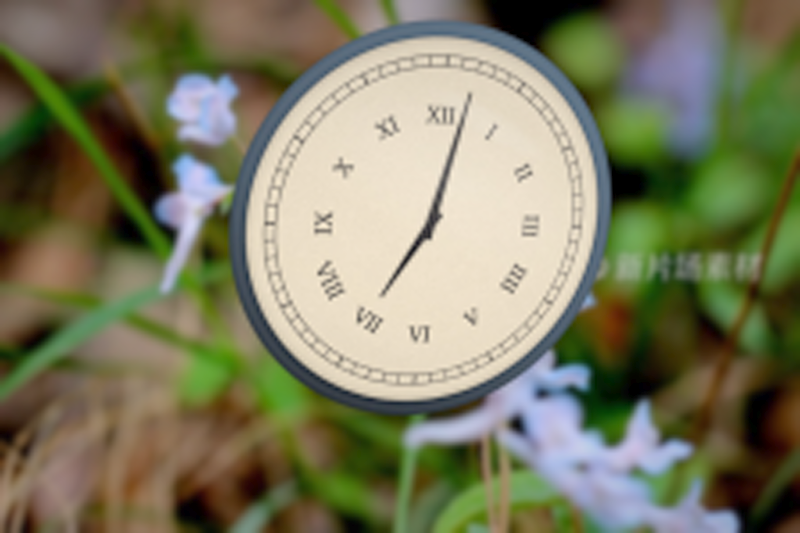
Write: 7,02
